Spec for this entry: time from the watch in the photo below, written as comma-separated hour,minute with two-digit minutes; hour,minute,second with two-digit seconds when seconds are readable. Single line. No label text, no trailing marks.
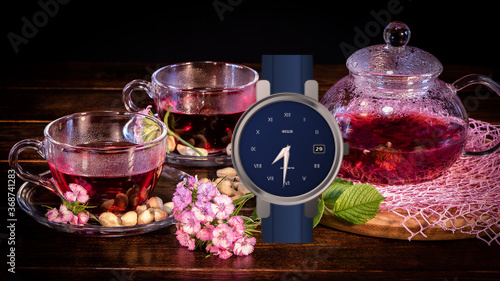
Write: 7,31
